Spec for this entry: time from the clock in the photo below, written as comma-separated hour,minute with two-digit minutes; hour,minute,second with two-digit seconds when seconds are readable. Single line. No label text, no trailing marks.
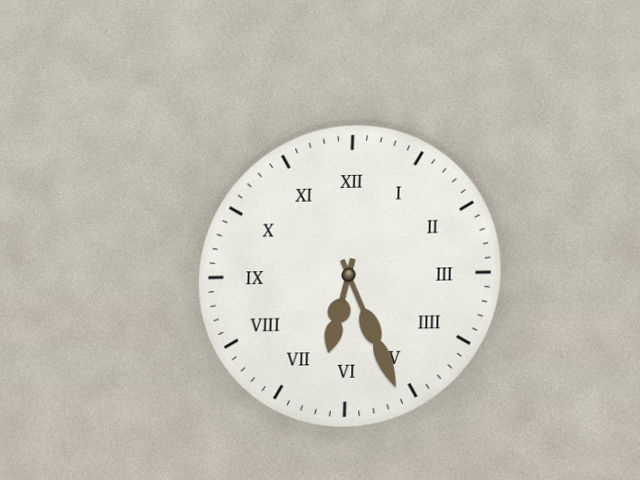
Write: 6,26
